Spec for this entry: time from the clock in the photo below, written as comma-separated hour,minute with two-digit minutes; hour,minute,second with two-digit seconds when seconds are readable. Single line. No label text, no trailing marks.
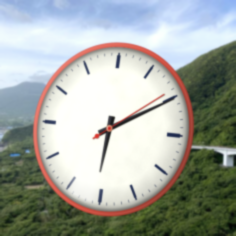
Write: 6,10,09
